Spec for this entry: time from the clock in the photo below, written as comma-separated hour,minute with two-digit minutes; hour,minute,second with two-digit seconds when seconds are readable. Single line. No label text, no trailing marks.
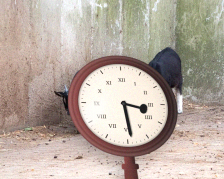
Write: 3,29
